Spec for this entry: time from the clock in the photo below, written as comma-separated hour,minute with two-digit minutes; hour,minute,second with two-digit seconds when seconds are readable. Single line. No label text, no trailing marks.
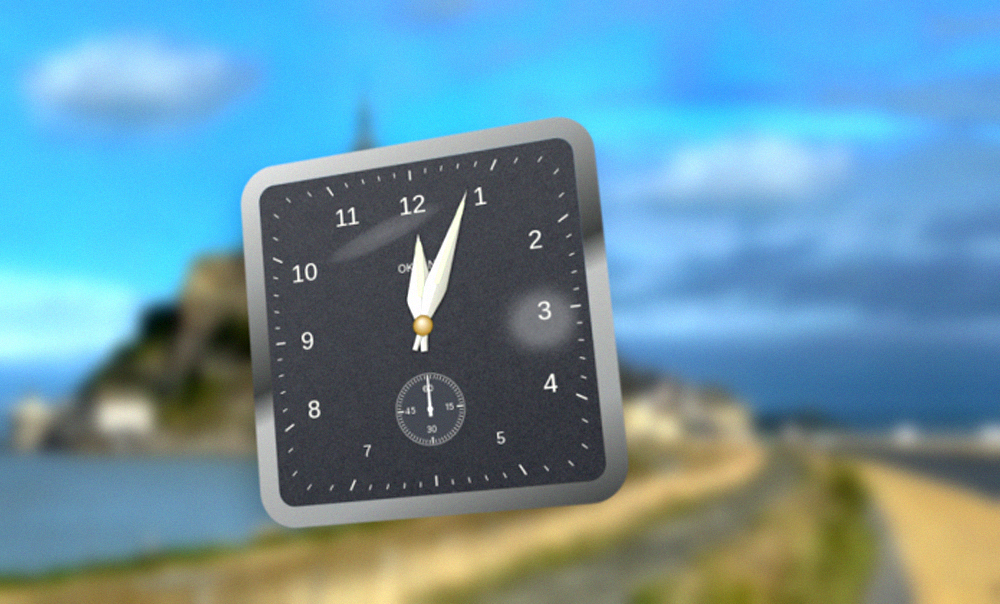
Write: 12,04
